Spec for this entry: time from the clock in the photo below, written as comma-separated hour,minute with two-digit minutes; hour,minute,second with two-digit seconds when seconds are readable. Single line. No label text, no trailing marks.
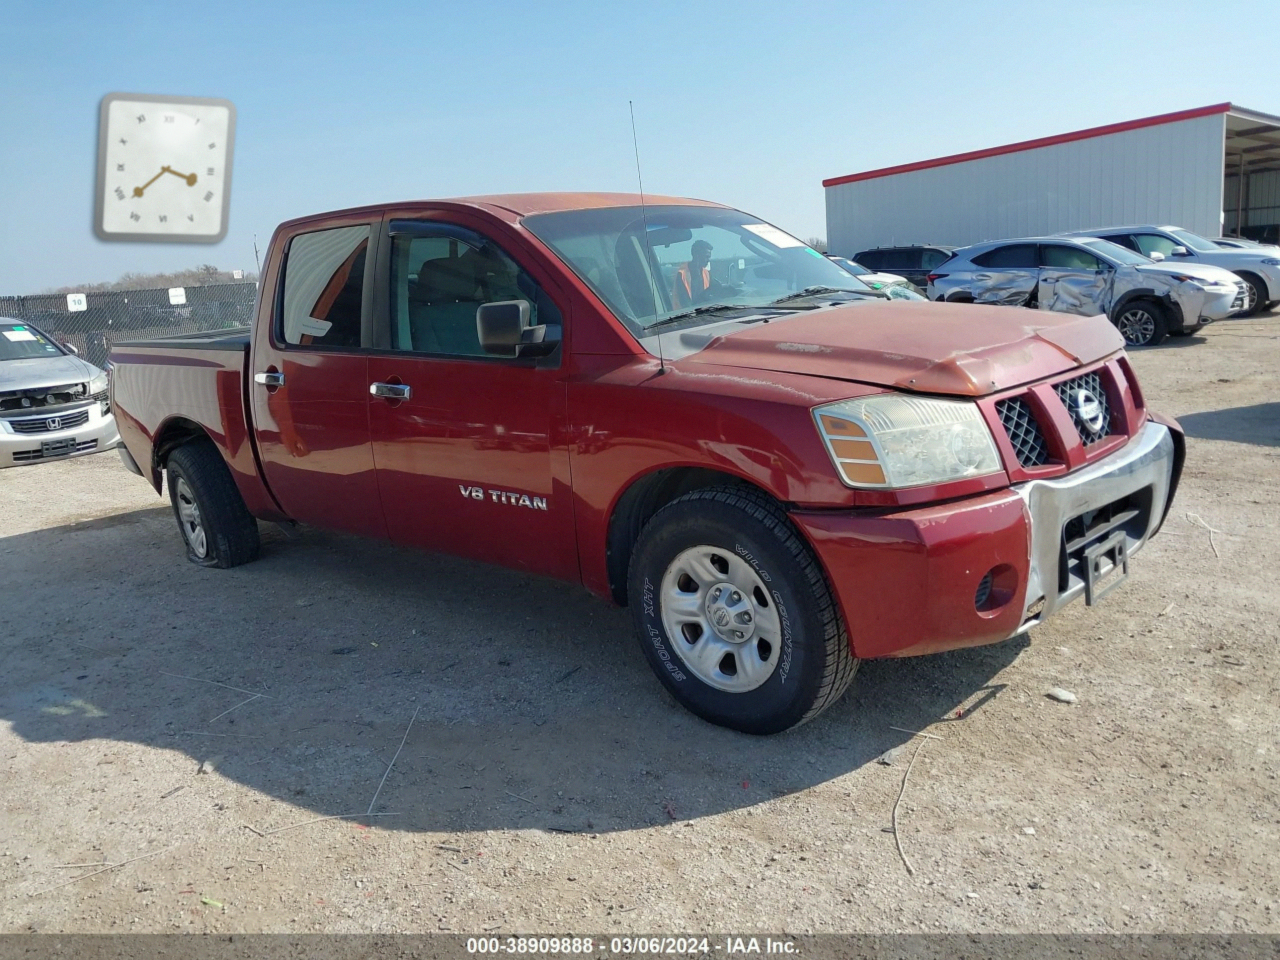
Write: 3,38
